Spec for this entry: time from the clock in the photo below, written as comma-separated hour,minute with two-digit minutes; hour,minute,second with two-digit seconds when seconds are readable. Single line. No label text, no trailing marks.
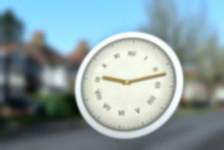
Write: 9,12
